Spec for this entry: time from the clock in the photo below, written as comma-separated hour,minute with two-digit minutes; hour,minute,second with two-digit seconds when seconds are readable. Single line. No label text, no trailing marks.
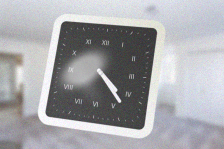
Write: 4,23
